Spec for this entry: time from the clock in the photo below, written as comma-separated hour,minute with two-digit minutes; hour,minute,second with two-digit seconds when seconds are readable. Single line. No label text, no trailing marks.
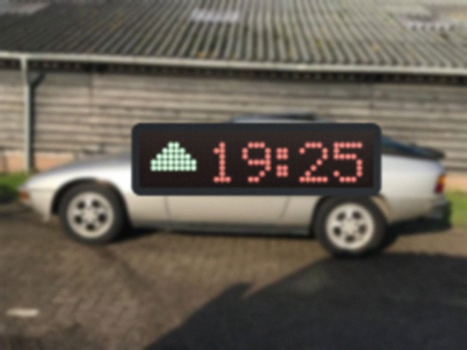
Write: 19,25
